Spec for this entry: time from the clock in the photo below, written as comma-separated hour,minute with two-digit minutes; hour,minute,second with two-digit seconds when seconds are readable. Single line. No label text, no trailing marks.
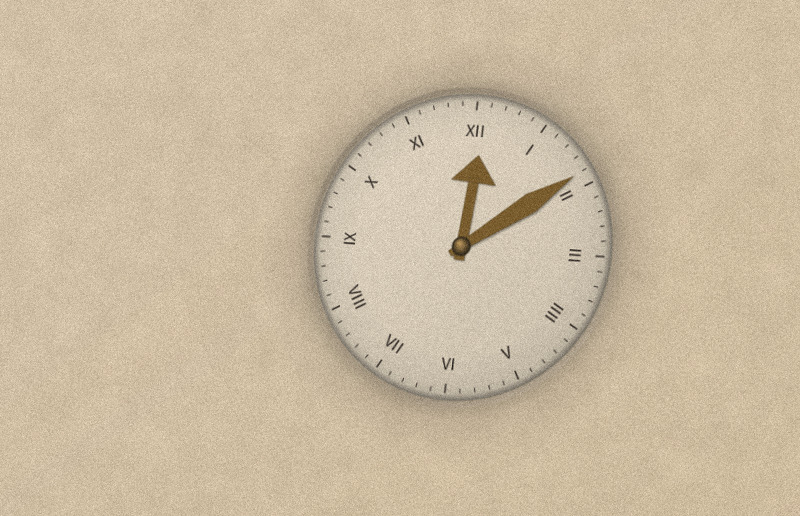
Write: 12,09
